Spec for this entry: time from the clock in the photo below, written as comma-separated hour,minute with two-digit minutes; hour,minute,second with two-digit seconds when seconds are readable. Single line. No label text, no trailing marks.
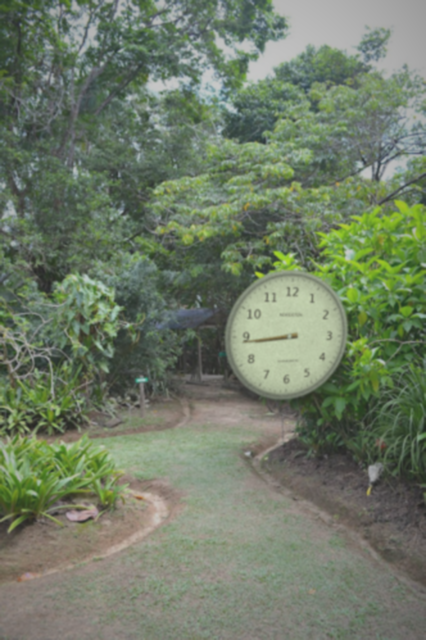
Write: 8,44
